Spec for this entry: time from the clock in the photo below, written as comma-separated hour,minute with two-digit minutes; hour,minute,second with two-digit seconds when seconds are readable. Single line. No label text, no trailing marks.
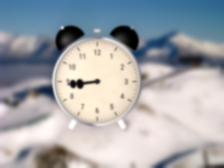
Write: 8,44
